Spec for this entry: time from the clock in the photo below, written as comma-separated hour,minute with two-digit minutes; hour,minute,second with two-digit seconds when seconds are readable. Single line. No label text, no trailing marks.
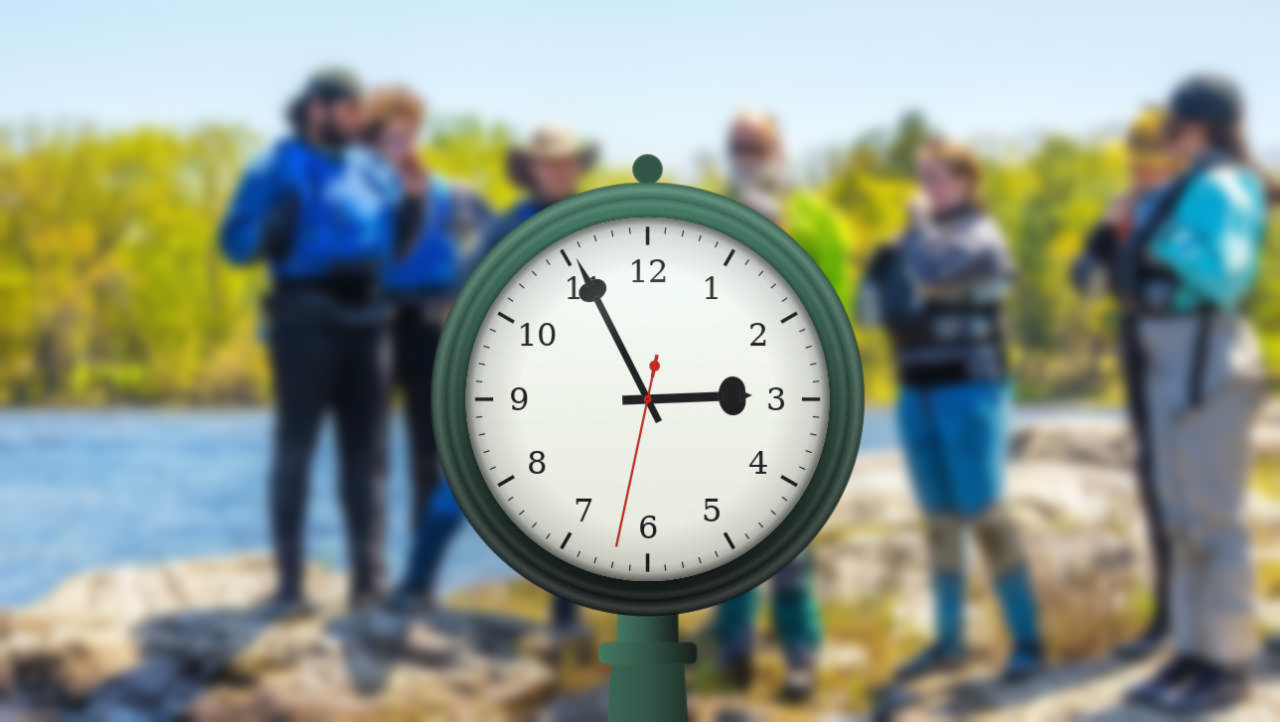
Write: 2,55,32
